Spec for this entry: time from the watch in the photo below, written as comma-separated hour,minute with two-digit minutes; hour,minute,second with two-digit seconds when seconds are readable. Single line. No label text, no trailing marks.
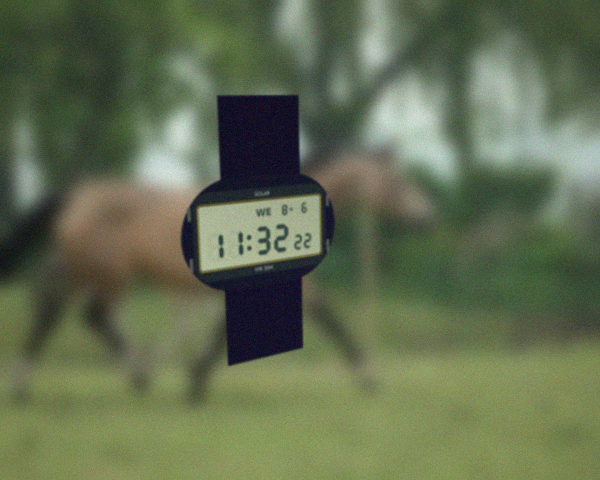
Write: 11,32,22
